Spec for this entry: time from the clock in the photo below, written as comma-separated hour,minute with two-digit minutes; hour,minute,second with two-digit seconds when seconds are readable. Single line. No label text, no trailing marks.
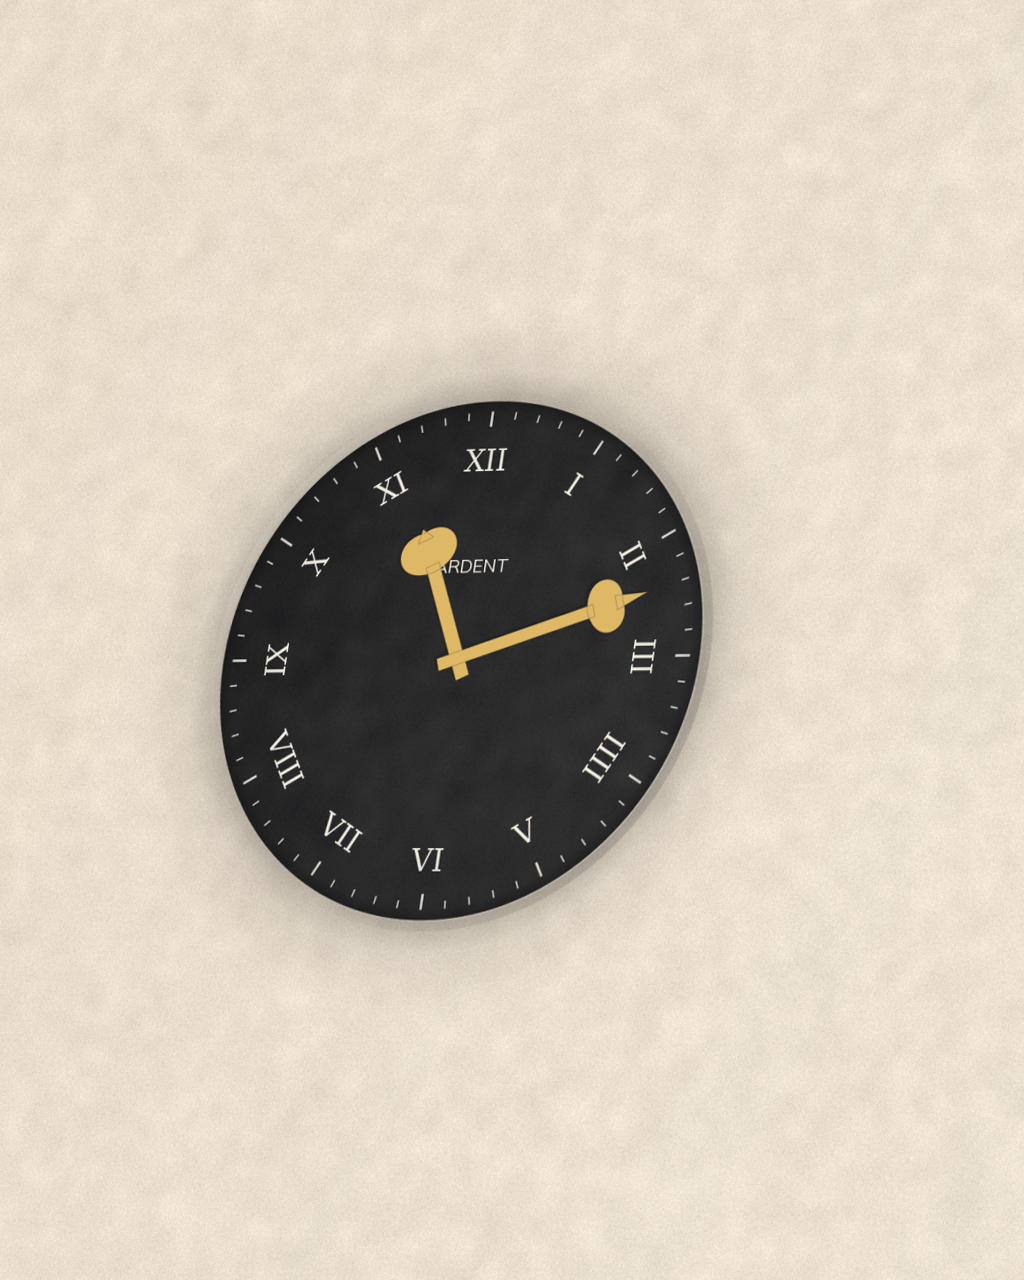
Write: 11,12
